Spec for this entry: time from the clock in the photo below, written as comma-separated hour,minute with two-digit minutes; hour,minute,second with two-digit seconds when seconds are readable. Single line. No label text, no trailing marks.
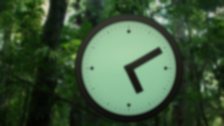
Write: 5,10
